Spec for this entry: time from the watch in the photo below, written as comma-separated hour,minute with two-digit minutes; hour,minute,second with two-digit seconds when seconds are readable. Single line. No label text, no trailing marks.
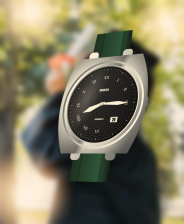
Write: 8,15
